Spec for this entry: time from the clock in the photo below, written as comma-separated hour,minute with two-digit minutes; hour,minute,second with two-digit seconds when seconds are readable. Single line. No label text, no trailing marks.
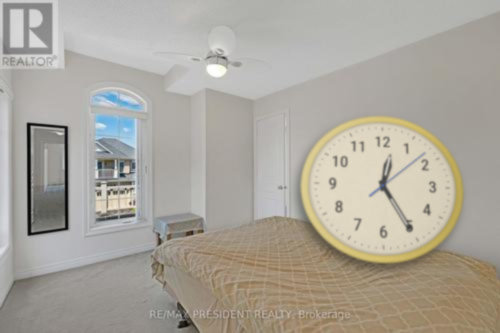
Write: 12,25,08
